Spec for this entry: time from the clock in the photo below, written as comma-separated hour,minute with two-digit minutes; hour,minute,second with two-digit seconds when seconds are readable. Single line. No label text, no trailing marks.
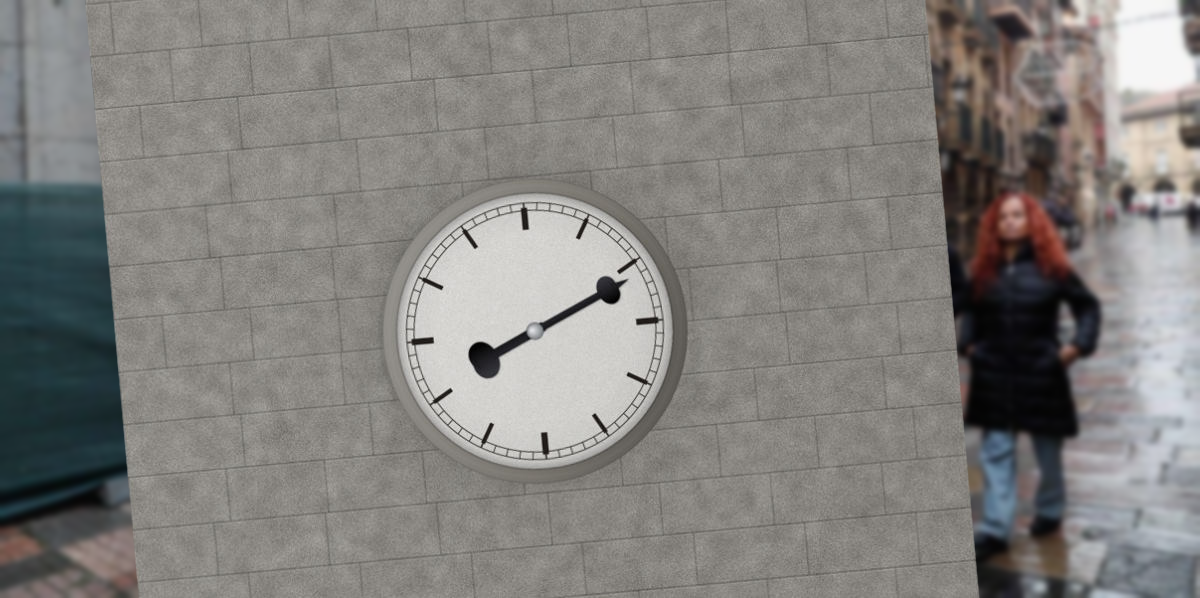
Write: 8,11
